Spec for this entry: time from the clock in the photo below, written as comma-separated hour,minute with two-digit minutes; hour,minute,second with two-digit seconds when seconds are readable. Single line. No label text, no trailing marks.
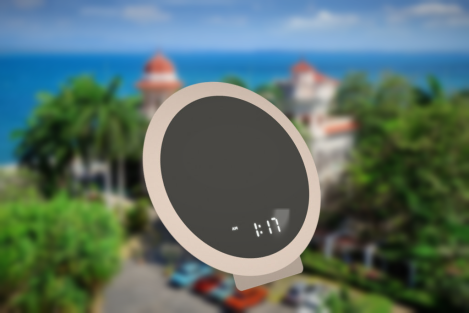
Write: 1,17
